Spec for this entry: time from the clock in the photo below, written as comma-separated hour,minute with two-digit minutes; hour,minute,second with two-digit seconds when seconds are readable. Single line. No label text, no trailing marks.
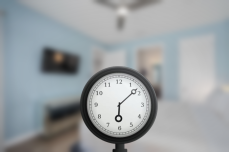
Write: 6,08
